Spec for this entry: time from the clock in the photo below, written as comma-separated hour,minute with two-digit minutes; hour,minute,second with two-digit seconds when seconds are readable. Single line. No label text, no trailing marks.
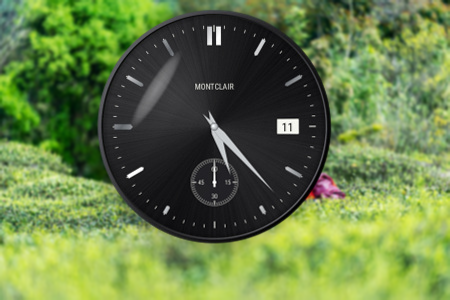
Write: 5,23
